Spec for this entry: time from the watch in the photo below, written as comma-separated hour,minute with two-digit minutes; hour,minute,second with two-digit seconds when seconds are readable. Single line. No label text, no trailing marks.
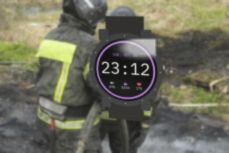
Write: 23,12
